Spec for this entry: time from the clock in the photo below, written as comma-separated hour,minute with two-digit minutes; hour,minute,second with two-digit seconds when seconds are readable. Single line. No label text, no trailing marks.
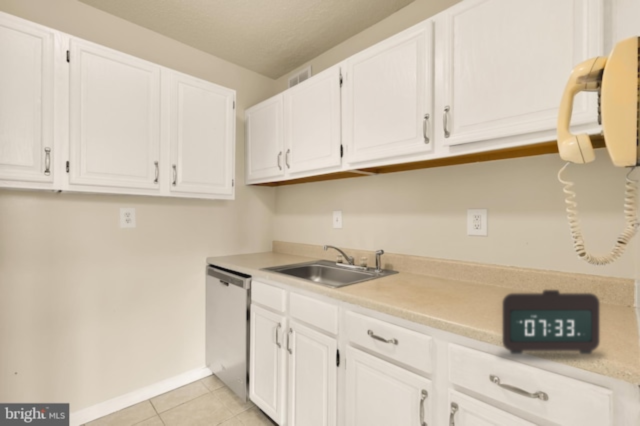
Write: 7,33
